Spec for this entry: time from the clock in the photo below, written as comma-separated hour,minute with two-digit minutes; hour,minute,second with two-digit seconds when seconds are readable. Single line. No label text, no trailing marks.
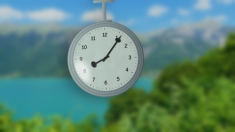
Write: 8,06
